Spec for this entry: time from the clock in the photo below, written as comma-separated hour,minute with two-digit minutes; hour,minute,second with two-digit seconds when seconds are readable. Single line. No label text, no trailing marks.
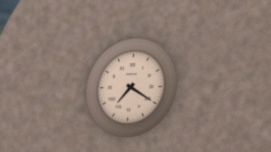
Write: 7,20
